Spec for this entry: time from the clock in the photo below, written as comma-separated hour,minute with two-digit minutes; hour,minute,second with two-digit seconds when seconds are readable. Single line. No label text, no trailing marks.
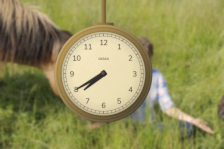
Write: 7,40
